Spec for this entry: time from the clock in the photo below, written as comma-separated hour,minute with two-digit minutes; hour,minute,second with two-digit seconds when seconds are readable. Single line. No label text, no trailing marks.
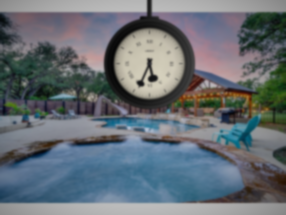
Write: 5,34
